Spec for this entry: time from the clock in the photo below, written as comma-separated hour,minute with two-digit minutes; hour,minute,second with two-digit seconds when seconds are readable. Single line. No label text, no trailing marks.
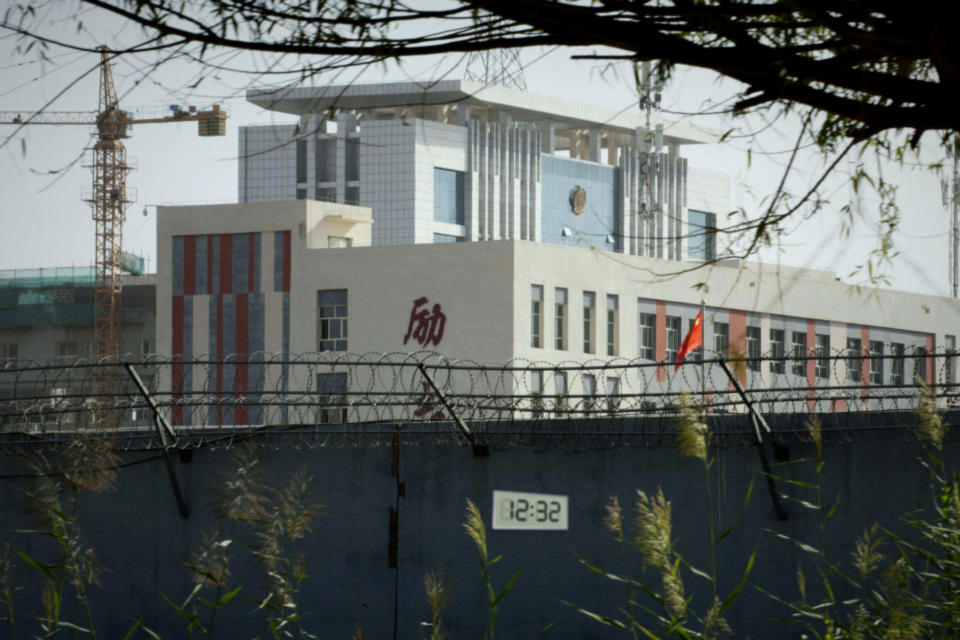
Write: 12,32
